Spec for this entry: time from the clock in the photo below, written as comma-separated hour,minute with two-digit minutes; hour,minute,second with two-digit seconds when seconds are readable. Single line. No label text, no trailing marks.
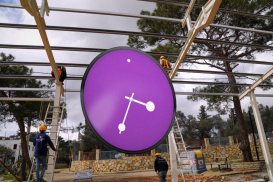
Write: 3,34
